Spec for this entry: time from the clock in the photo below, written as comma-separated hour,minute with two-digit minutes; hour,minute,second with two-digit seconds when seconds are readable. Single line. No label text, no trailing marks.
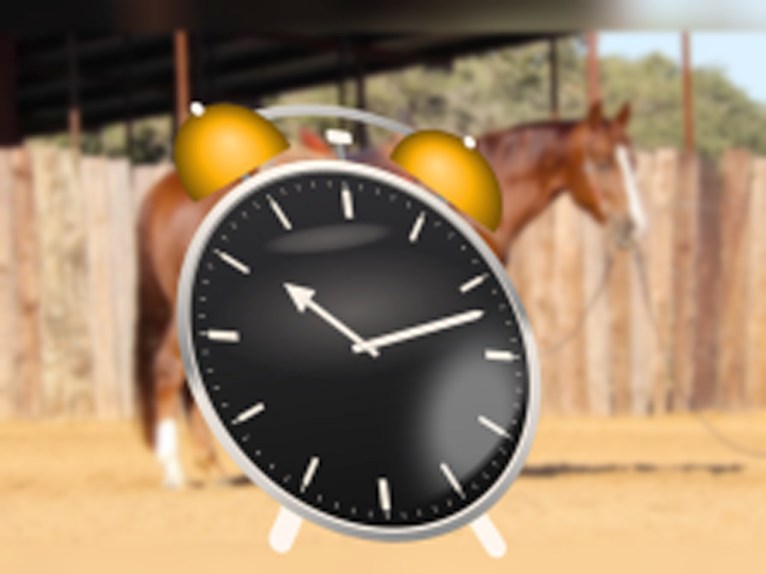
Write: 10,12
